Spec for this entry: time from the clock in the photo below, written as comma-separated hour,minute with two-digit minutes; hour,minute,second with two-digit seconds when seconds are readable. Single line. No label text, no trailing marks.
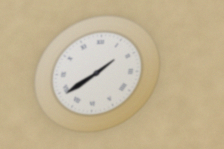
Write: 1,39
